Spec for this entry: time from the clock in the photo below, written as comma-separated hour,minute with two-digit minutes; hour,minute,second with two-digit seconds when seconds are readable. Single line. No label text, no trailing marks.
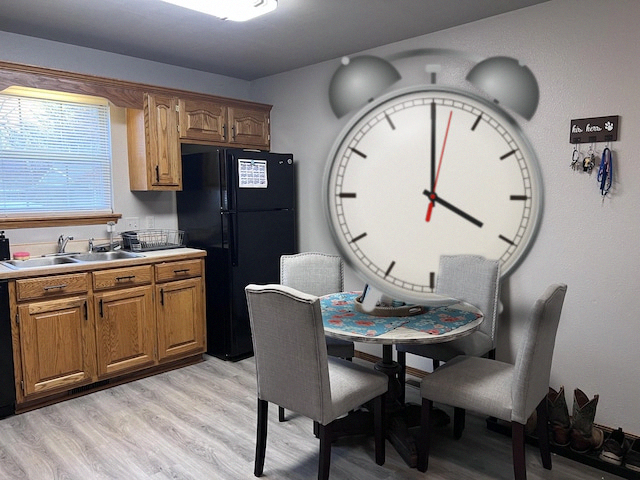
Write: 4,00,02
